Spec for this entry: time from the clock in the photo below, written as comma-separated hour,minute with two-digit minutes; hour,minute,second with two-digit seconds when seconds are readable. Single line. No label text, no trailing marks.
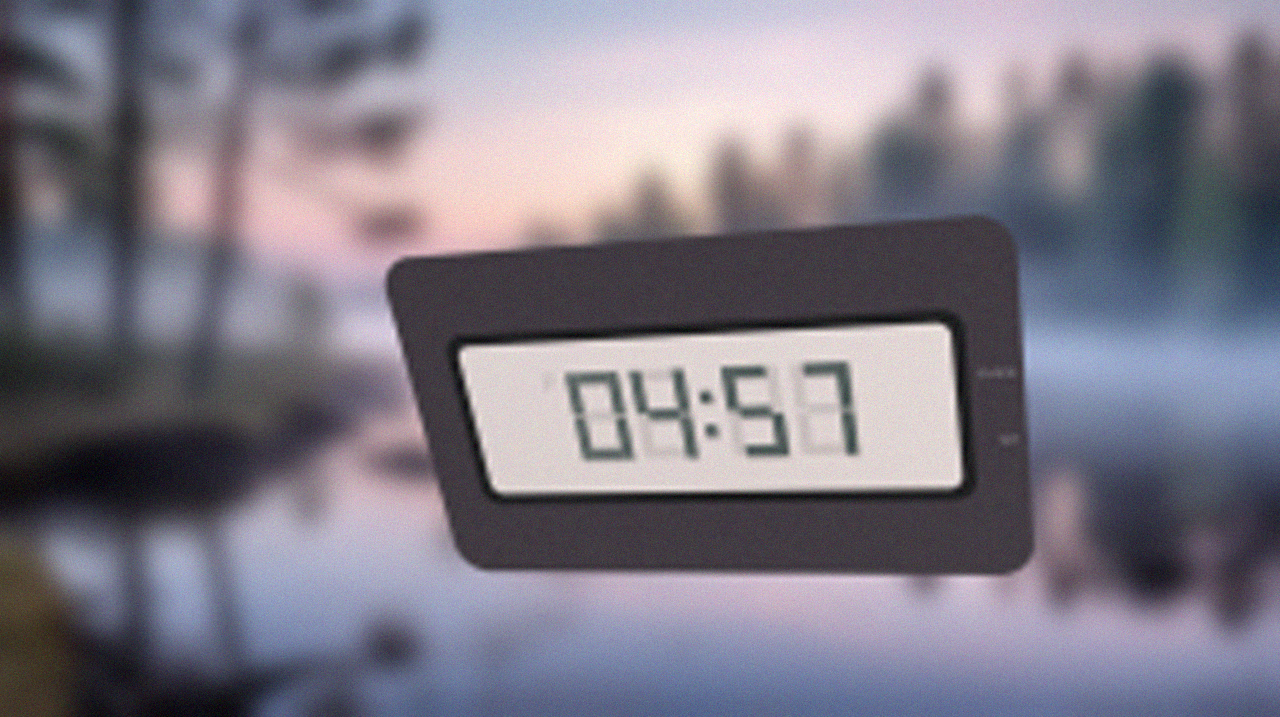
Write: 4,57
